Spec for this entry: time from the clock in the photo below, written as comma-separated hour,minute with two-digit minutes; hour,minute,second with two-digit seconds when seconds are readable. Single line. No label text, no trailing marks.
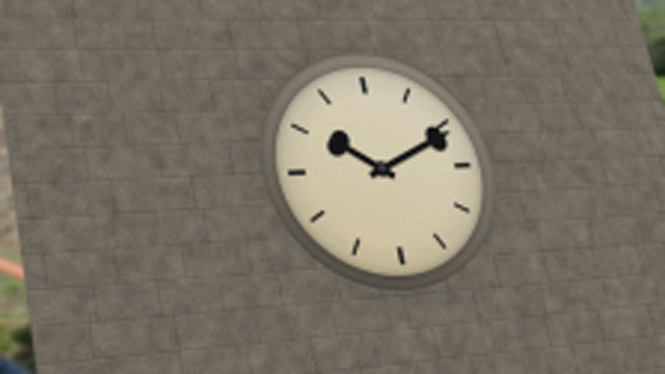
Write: 10,11
